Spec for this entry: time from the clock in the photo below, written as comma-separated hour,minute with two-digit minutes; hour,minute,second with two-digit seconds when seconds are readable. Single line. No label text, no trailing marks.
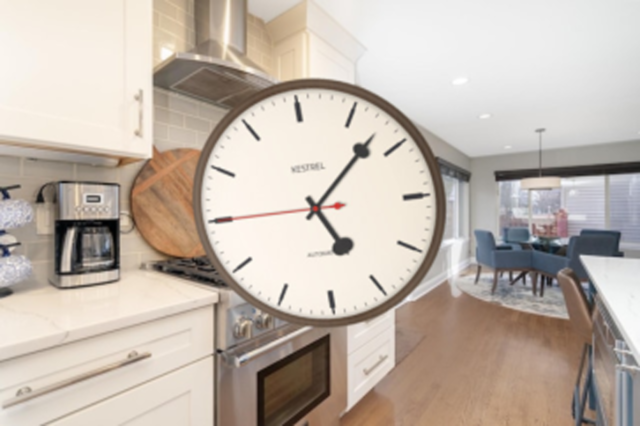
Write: 5,07,45
